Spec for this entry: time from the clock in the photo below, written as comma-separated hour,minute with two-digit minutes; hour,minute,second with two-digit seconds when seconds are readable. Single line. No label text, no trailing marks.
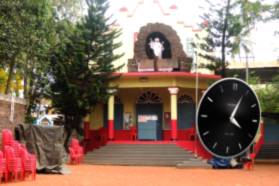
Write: 4,04
